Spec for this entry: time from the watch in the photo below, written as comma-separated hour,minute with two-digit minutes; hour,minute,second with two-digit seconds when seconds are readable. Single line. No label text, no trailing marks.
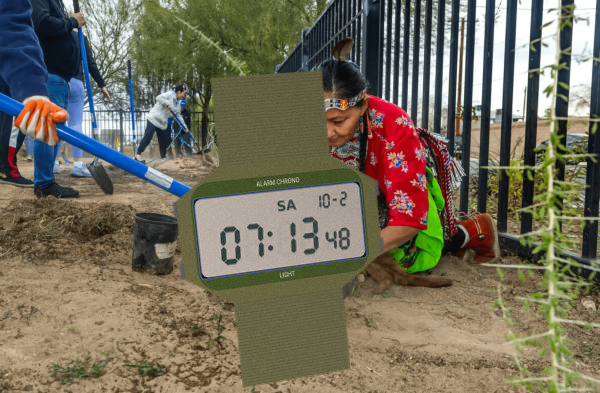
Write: 7,13,48
